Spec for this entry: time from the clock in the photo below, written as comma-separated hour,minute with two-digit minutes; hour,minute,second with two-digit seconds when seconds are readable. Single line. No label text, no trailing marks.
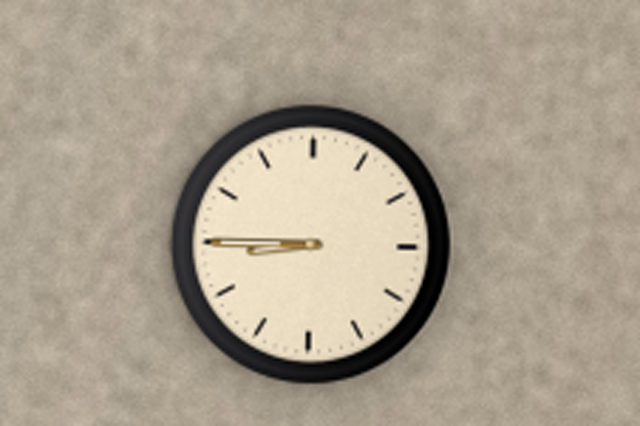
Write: 8,45
